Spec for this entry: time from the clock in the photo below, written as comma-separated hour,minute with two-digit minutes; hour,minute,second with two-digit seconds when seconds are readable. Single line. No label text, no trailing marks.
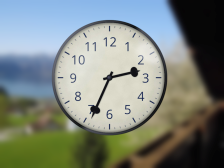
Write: 2,34
